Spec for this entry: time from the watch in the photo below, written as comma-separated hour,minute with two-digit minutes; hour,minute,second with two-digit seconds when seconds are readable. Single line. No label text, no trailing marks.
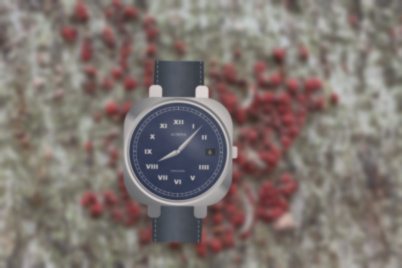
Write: 8,07
